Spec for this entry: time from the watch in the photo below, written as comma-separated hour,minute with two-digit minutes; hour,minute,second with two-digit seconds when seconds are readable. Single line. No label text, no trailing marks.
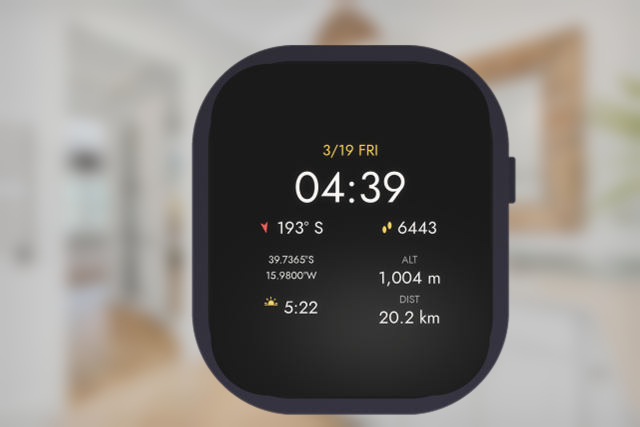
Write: 4,39
